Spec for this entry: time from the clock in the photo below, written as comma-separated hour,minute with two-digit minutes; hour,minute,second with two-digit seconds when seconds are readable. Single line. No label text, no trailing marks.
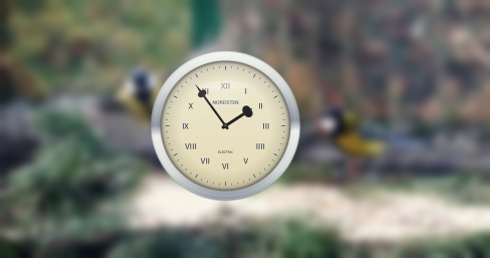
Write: 1,54
